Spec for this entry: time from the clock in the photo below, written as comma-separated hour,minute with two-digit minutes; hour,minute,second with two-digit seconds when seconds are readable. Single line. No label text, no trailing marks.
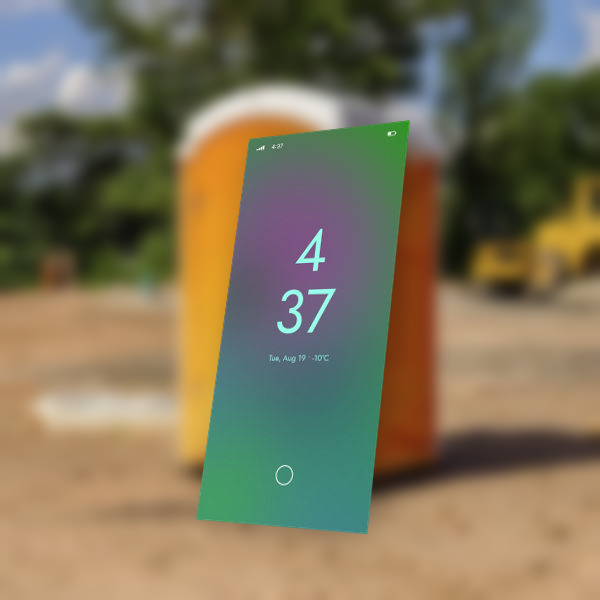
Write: 4,37
